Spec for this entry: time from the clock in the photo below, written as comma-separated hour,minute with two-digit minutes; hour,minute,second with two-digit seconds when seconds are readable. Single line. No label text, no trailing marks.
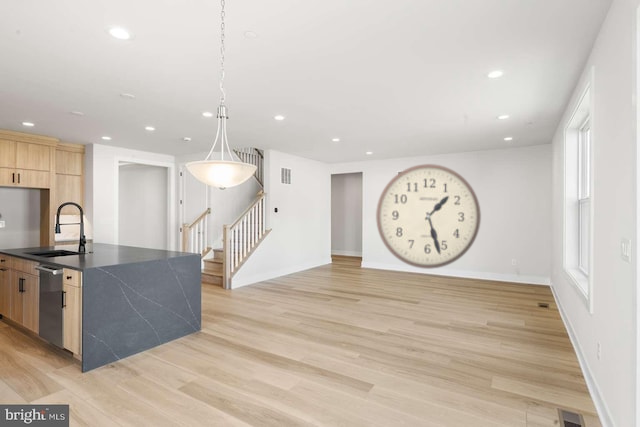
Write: 1,27
